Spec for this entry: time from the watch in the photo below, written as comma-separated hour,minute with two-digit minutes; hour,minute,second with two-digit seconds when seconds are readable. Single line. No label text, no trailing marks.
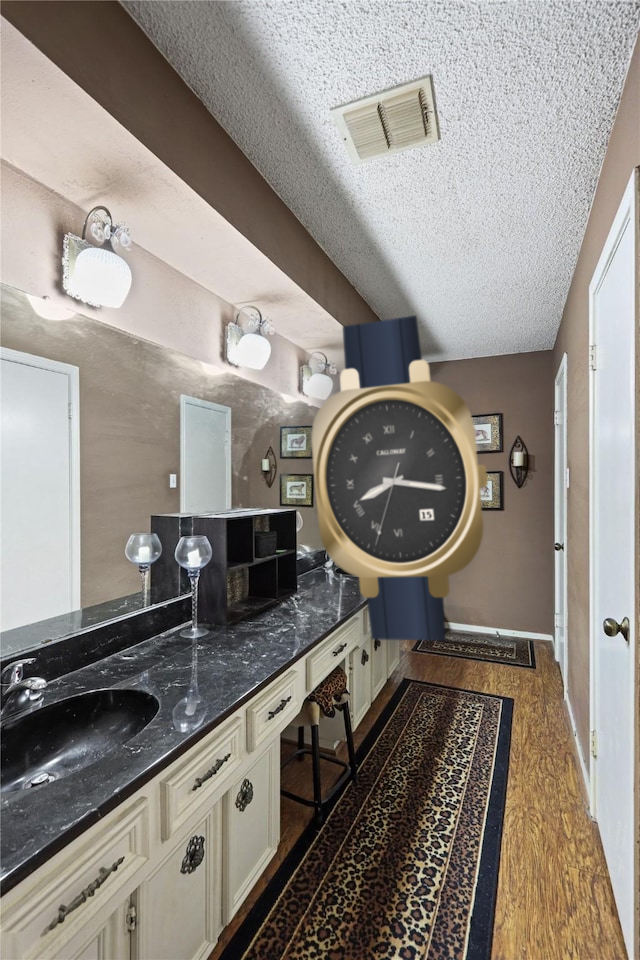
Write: 8,16,34
